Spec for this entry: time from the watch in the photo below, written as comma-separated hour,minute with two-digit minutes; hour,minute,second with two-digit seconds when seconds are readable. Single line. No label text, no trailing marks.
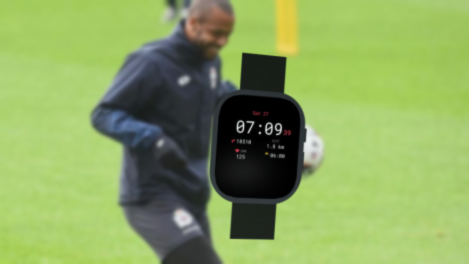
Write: 7,09
